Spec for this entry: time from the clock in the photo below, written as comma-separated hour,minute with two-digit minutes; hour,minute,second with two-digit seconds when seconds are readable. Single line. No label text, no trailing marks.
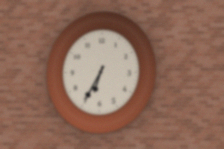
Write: 6,35
